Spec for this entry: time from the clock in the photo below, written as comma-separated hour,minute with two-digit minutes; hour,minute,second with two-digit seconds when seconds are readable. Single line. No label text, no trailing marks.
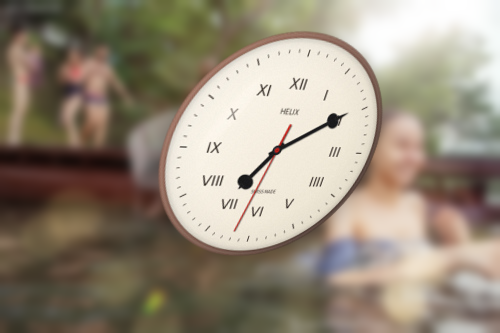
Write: 7,09,32
